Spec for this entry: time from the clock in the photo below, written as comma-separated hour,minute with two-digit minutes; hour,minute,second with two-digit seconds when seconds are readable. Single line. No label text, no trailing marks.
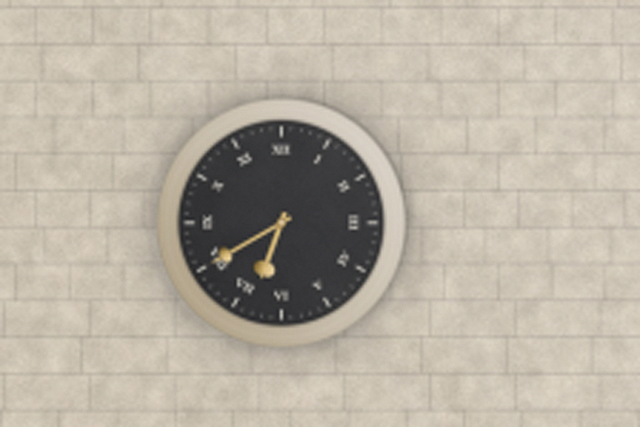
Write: 6,40
